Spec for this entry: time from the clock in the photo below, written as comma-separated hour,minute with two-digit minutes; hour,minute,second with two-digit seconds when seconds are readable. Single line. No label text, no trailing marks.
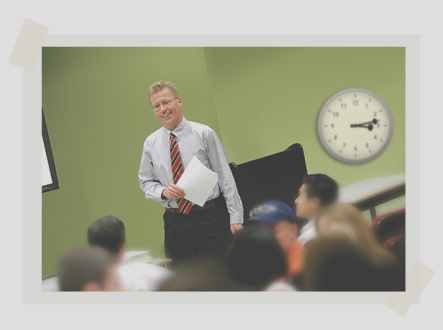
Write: 3,13
